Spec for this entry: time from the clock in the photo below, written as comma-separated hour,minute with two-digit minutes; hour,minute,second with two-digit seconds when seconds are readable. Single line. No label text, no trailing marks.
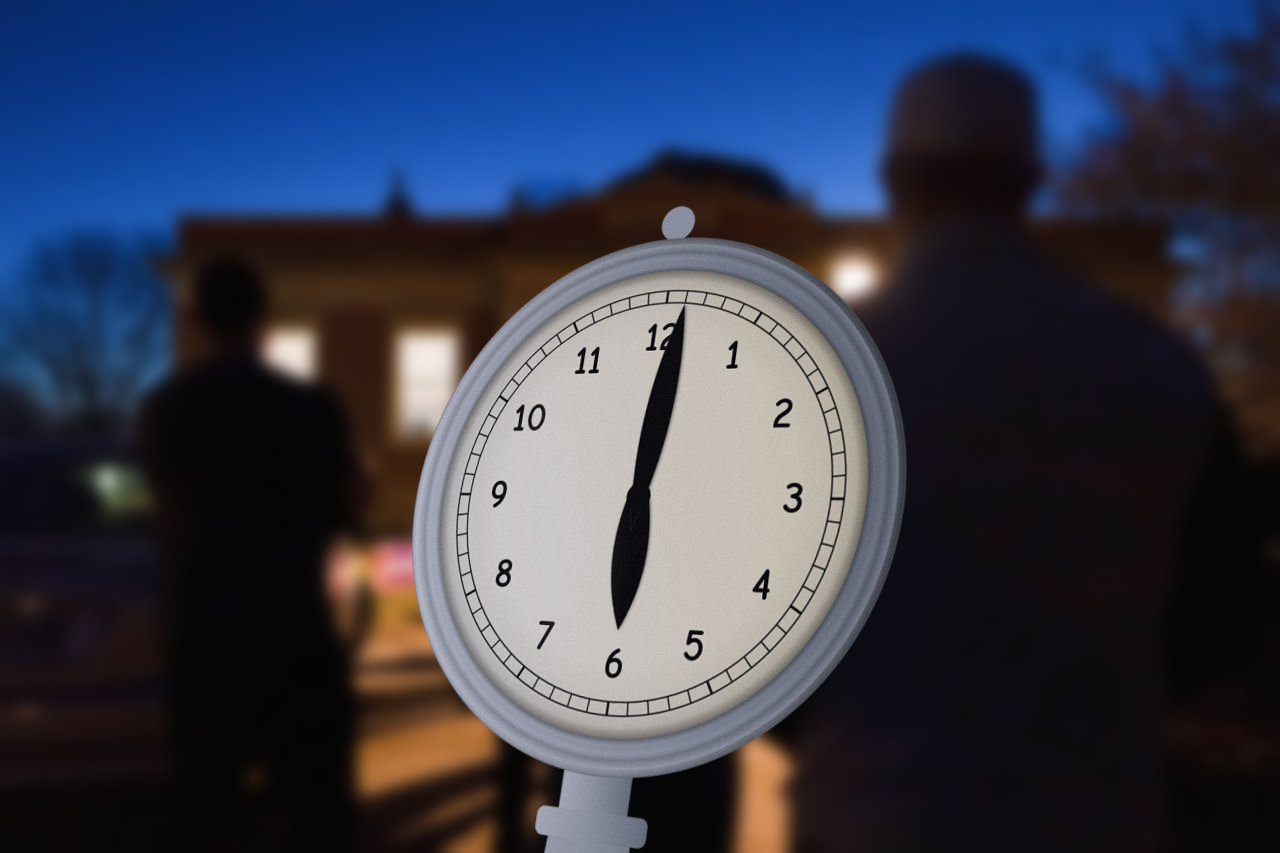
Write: 6,01
